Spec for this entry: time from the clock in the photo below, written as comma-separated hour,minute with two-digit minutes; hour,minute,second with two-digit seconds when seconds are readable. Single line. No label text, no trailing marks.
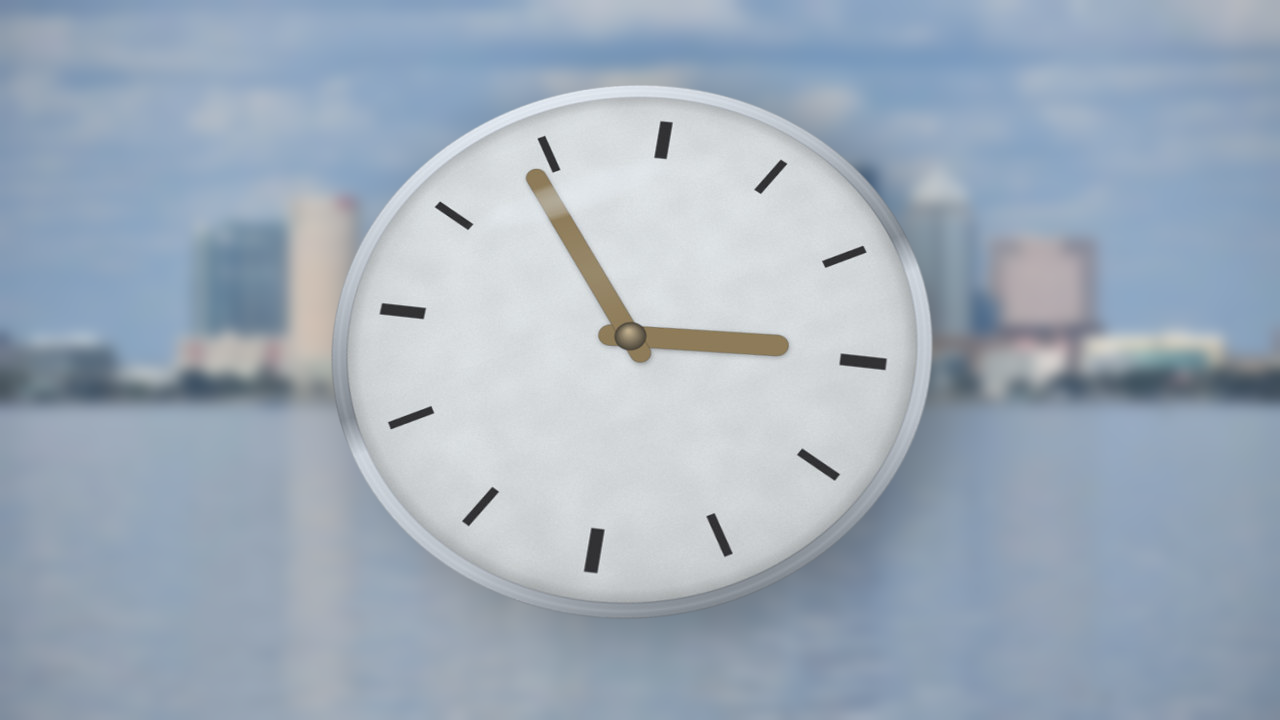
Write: 2,54
